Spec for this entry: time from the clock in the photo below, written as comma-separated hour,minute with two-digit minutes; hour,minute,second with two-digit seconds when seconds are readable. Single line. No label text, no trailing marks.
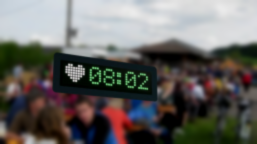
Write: 8,02
